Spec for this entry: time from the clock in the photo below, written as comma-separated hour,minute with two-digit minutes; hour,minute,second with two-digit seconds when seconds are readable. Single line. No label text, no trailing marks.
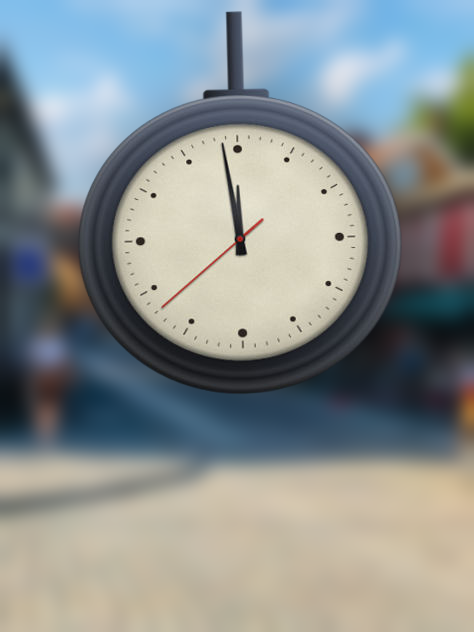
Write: 11,58,38
